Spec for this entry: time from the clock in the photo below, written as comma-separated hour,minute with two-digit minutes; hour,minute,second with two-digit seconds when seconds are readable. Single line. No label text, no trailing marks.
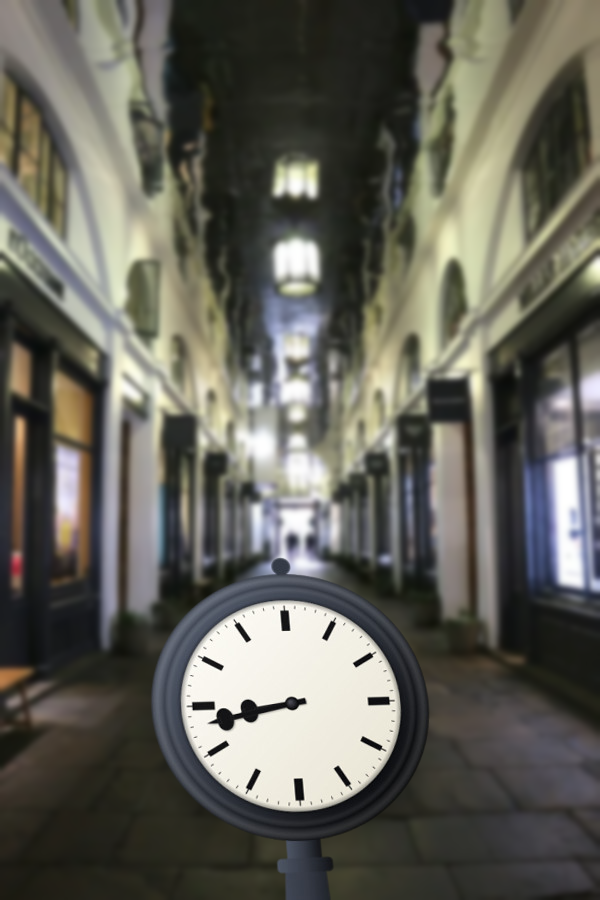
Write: 8,43
